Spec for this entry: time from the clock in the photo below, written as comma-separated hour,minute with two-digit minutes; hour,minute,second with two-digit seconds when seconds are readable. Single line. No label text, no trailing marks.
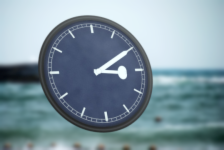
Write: 3,10
